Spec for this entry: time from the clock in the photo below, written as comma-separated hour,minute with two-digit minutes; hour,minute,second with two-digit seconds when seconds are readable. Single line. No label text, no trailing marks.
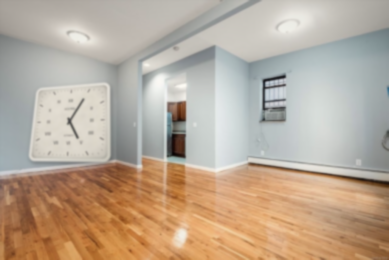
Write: 5,05
